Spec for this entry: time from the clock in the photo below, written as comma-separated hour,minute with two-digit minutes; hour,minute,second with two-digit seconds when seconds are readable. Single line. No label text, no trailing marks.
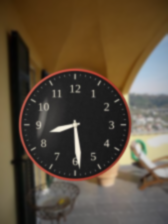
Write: 8,29
